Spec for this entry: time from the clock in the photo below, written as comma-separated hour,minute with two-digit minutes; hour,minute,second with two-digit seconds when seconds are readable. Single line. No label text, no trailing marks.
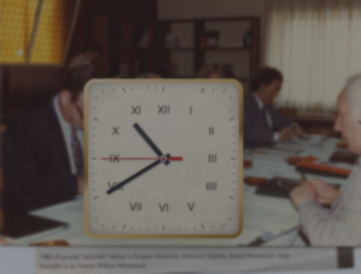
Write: 10,39,45
